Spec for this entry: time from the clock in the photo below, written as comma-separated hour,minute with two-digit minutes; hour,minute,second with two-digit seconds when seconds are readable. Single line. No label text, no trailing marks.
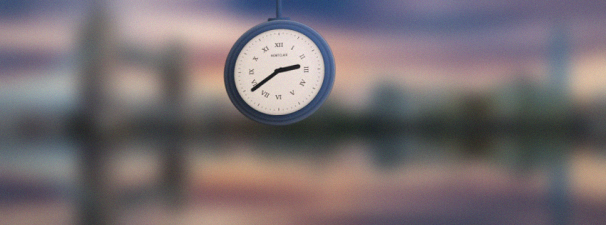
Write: 2,39
